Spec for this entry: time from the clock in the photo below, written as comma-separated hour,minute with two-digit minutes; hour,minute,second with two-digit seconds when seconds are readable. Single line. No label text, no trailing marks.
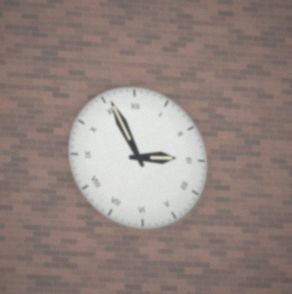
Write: 2,56
